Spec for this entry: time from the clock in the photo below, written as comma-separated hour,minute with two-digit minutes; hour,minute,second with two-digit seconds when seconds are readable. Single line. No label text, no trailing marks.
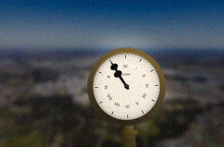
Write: 10,55
